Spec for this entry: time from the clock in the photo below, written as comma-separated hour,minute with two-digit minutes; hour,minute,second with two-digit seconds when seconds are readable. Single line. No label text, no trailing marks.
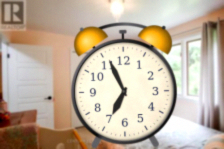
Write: 6,56
